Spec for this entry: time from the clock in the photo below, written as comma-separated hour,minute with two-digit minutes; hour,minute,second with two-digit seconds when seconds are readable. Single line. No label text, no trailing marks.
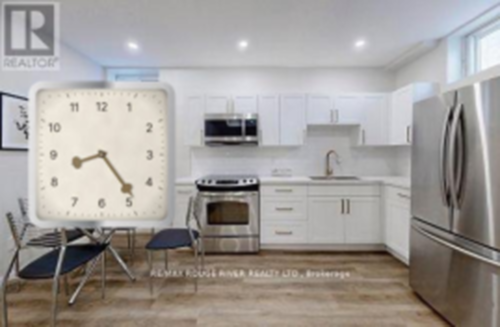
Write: 8,24
